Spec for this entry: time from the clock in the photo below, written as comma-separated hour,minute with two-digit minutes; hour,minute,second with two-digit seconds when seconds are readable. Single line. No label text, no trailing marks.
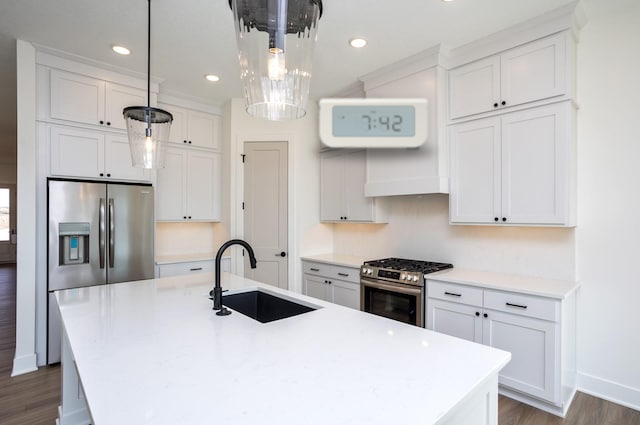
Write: 7,42
